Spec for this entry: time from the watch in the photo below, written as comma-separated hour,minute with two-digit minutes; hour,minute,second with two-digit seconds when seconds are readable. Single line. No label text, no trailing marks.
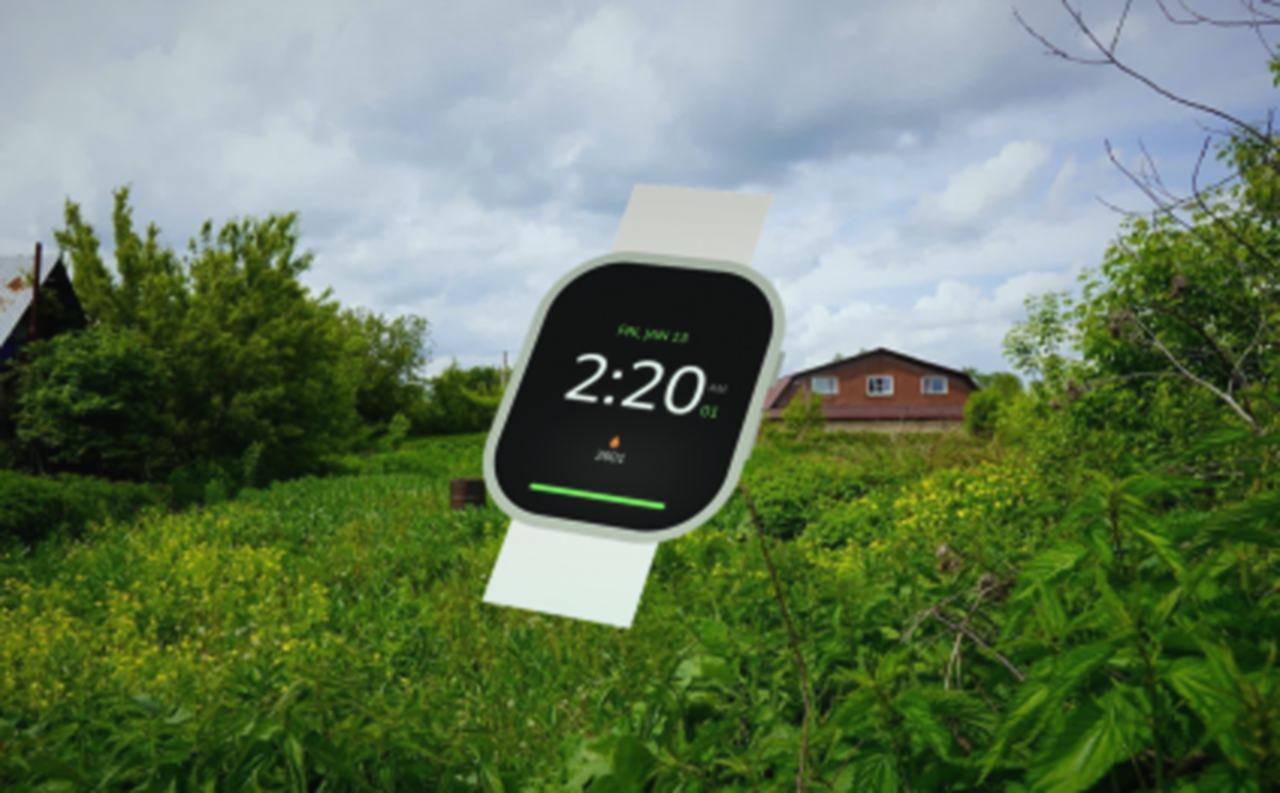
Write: 2,20
